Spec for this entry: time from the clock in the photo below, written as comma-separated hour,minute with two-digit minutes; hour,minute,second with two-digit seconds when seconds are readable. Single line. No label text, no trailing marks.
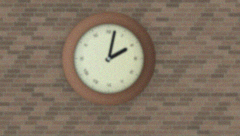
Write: 2,02
